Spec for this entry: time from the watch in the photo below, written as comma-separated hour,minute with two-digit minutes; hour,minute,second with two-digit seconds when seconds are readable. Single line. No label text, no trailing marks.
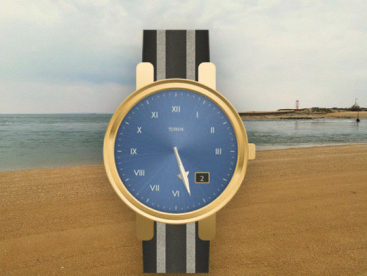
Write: 5,27
